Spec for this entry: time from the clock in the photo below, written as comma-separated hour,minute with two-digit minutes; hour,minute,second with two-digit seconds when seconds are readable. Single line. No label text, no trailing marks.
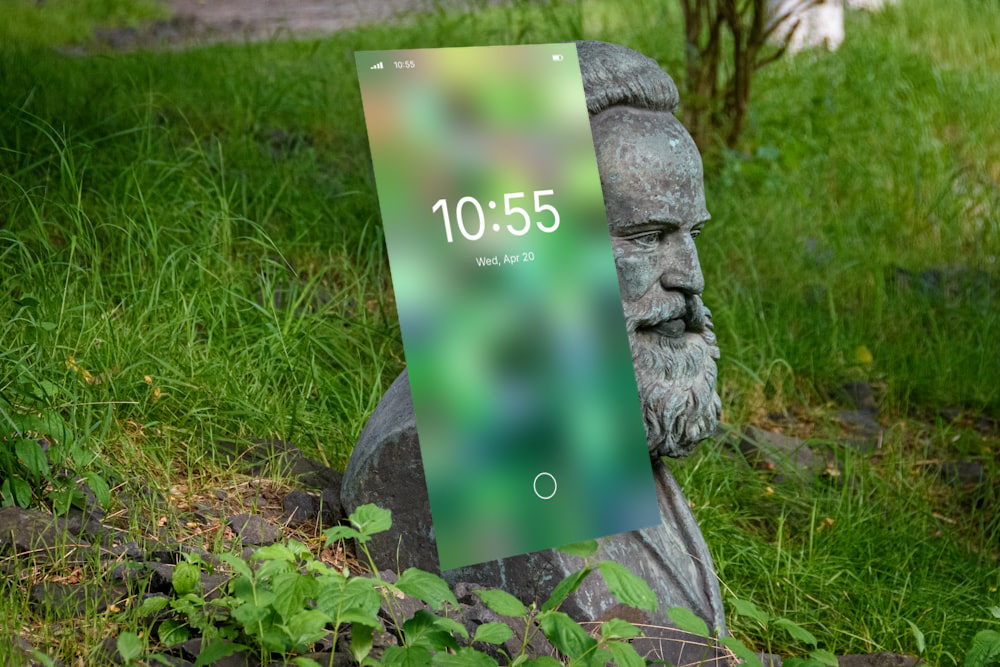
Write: 10,55
